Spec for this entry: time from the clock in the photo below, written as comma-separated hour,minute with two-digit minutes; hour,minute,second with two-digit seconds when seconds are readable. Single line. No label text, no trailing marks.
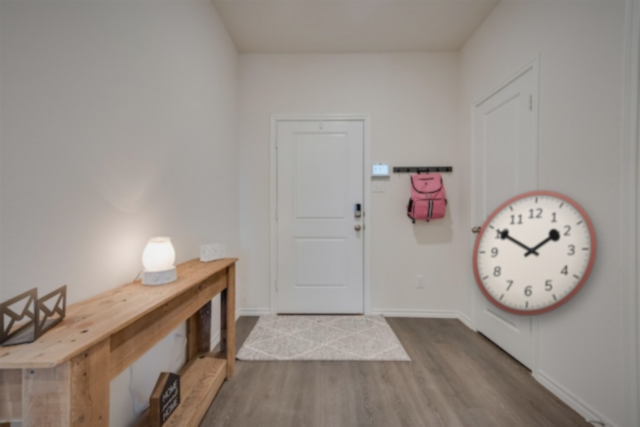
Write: 1,50
